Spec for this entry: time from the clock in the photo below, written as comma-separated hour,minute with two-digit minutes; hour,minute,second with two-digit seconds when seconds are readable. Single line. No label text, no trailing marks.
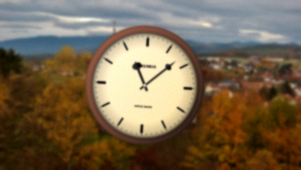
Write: 11,08
